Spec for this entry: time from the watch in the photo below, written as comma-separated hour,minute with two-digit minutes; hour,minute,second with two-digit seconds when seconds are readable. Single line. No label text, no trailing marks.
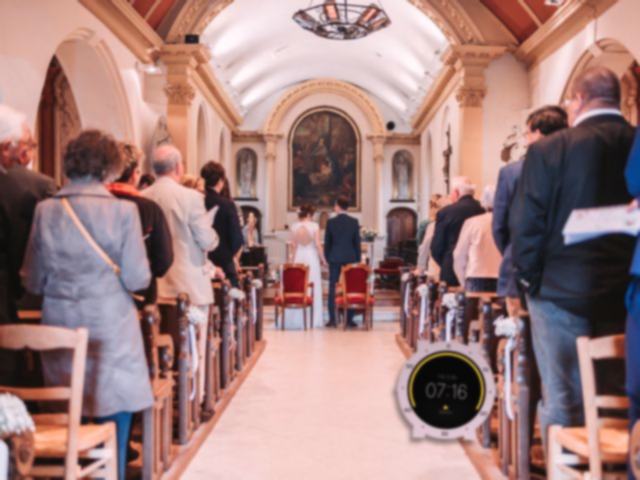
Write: 7,16
